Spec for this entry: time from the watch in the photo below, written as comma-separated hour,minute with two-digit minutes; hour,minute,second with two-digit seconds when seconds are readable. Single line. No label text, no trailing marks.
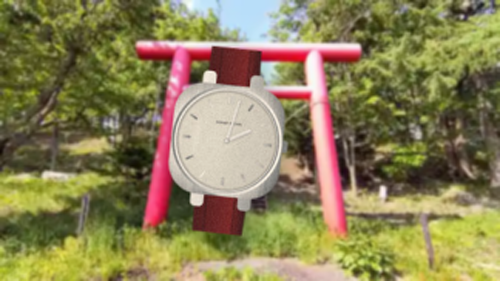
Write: 2,02
